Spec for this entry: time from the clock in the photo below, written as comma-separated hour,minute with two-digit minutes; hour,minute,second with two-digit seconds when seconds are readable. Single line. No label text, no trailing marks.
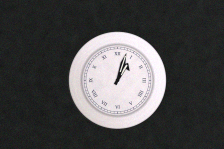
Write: 1,03
